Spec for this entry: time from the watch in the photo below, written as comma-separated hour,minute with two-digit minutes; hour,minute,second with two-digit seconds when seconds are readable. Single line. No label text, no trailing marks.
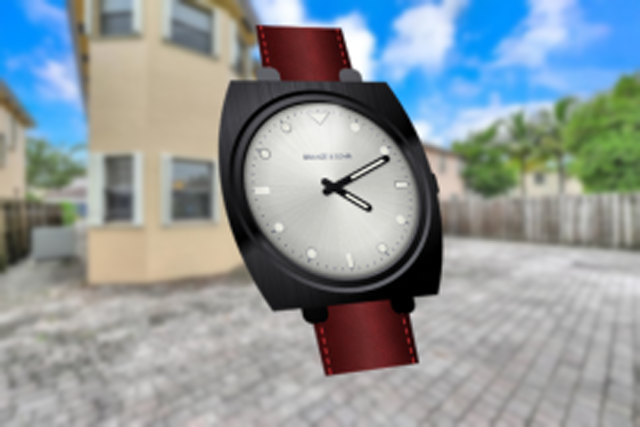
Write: 4,11
